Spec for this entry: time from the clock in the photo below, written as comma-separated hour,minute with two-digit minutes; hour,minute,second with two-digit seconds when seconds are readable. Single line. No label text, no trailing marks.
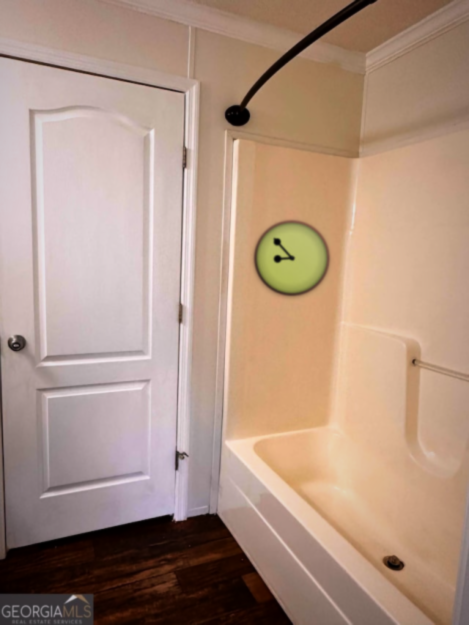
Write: 8,53
